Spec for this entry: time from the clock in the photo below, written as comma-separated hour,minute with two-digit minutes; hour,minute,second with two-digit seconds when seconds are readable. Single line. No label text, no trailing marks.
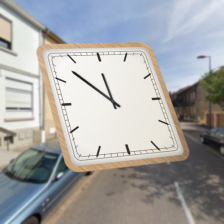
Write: 11,53
